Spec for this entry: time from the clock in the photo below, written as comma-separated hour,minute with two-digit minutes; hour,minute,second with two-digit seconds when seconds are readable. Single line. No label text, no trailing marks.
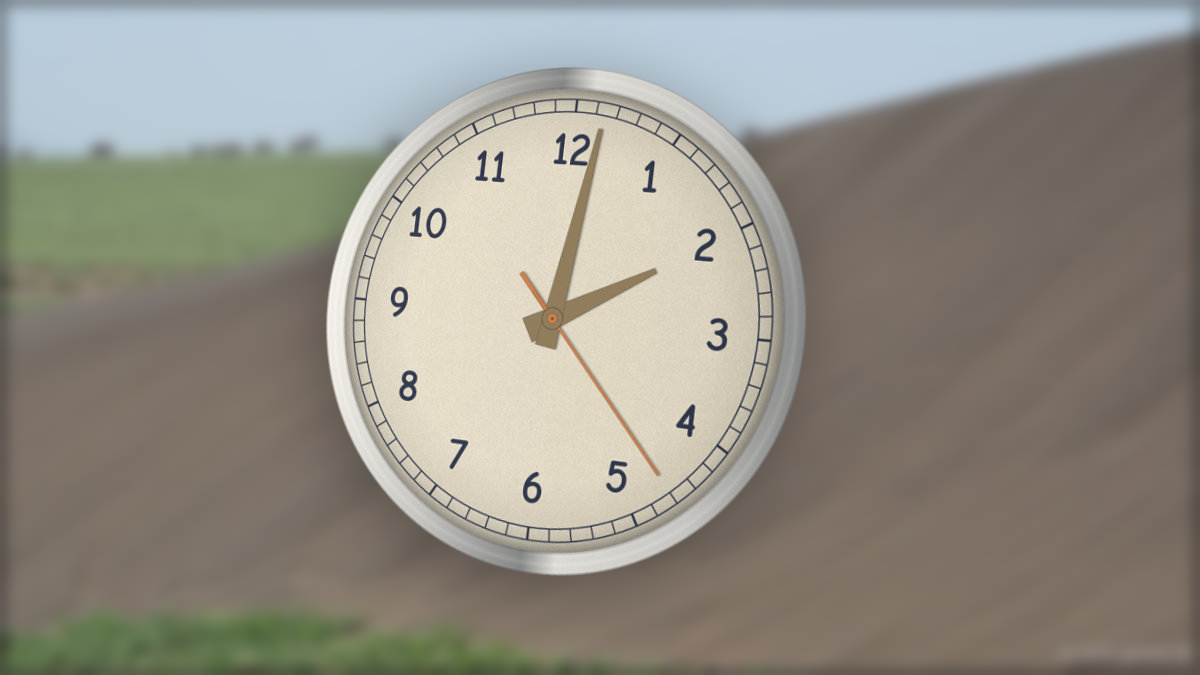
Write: 2,01,23
